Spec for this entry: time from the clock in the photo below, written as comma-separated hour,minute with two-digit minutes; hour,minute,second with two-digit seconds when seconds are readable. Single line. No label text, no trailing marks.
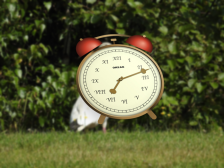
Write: 7,12
